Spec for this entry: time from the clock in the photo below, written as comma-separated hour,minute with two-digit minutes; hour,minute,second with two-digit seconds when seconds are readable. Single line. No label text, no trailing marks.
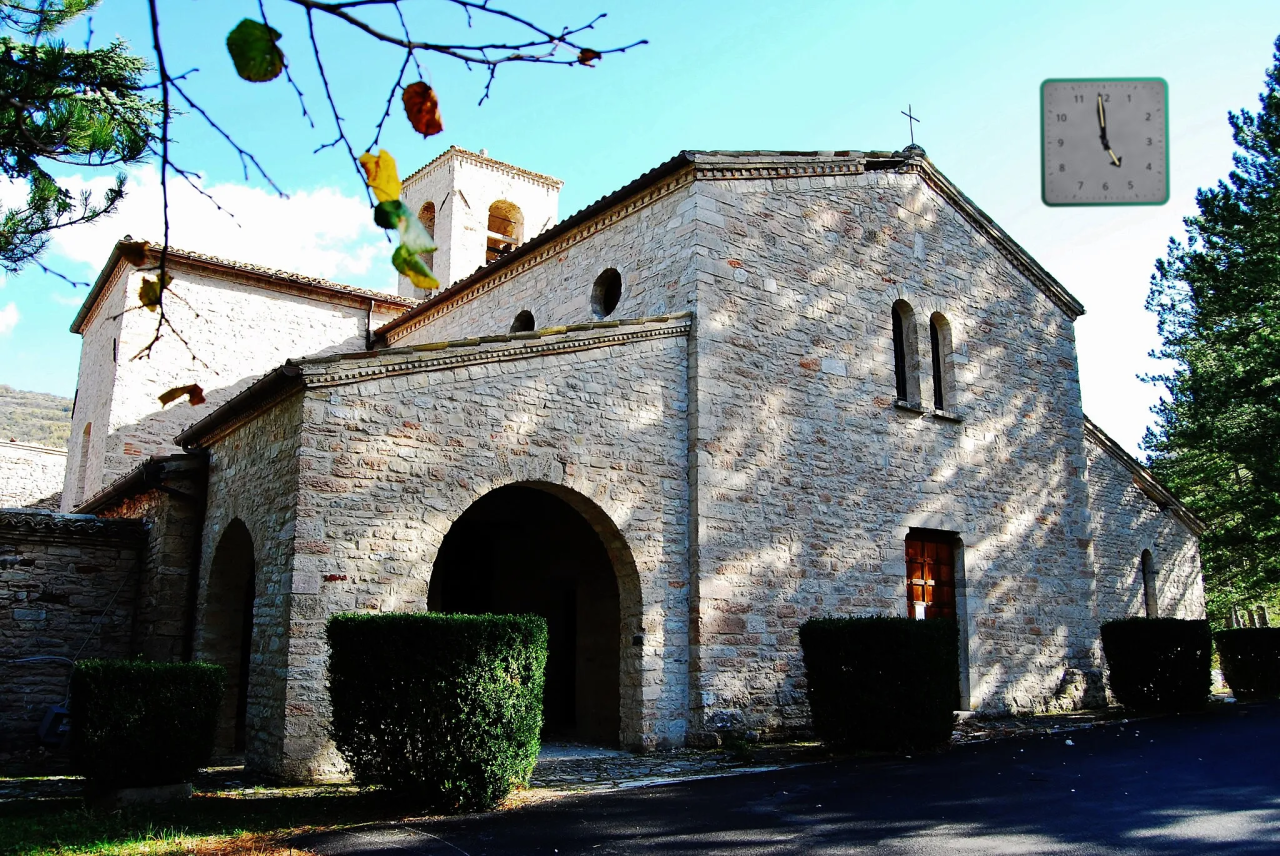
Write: 4,59
